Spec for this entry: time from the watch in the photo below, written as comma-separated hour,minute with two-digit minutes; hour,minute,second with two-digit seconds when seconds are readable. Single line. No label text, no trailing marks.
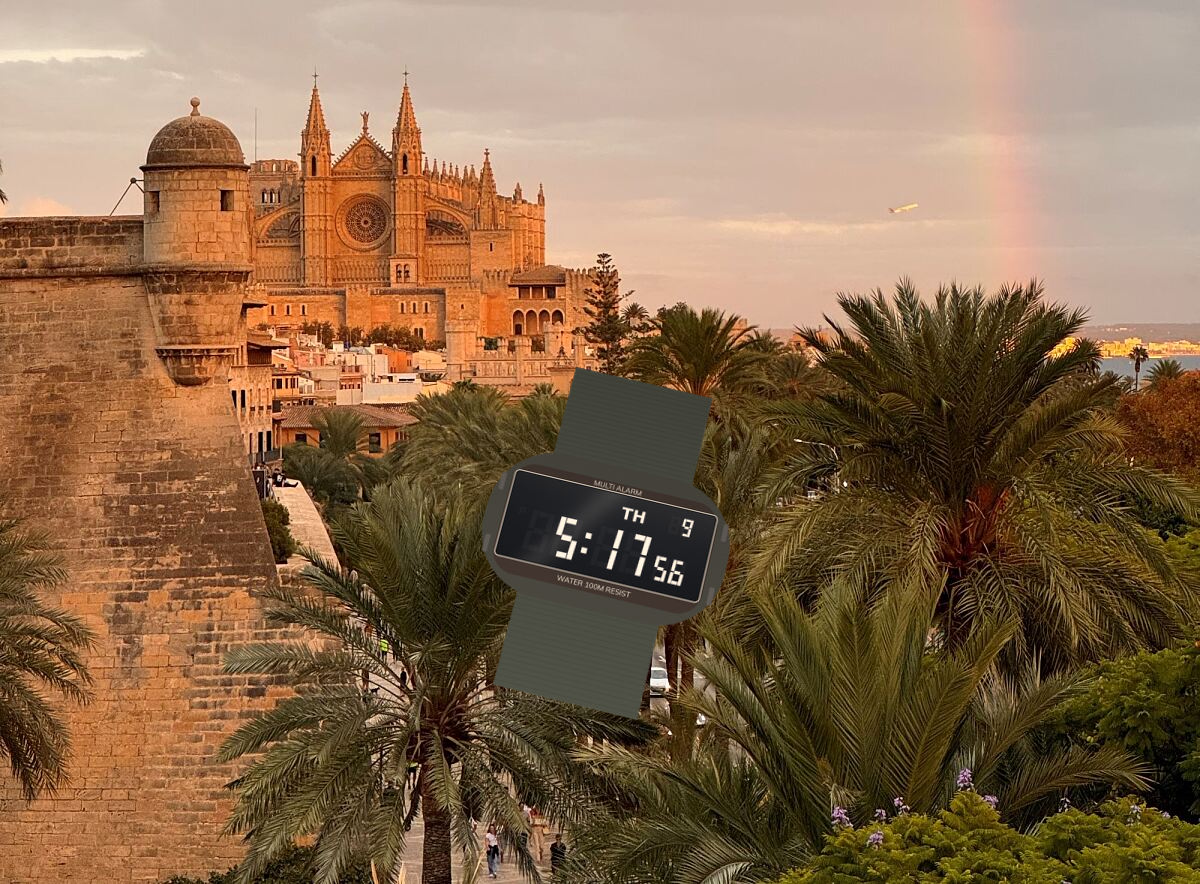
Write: 5,17,56
